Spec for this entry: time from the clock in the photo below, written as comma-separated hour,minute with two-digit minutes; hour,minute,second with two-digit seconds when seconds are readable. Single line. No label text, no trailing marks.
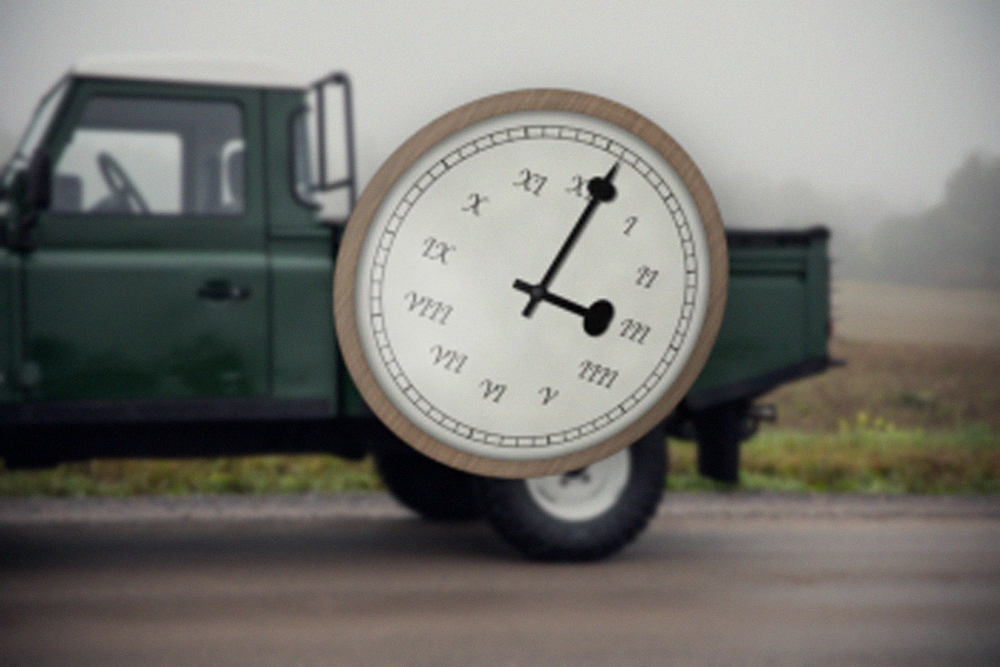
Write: 3,01
